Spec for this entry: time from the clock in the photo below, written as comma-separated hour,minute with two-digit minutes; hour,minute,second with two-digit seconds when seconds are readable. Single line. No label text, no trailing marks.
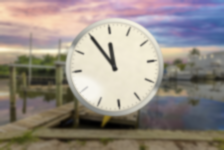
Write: 11,55
